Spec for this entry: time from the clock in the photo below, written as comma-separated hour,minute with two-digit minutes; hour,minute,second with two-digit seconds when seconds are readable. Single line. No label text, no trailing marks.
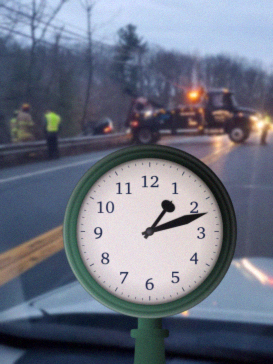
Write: 1,12
